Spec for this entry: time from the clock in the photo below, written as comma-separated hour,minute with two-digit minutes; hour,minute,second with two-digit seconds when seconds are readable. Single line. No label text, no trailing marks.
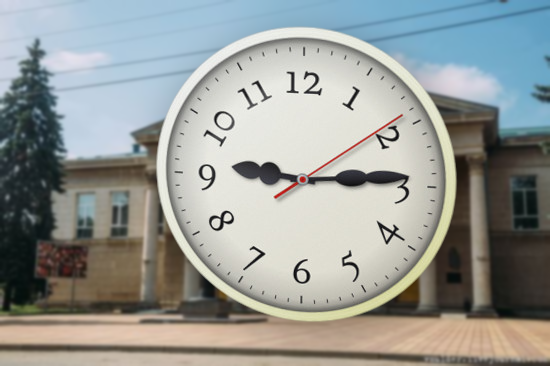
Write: 9,14,09
